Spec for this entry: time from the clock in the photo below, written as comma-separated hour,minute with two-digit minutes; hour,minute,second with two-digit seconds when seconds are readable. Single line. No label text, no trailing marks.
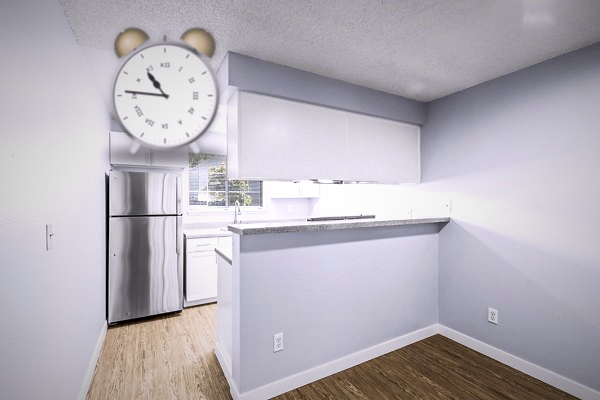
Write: 10,46
